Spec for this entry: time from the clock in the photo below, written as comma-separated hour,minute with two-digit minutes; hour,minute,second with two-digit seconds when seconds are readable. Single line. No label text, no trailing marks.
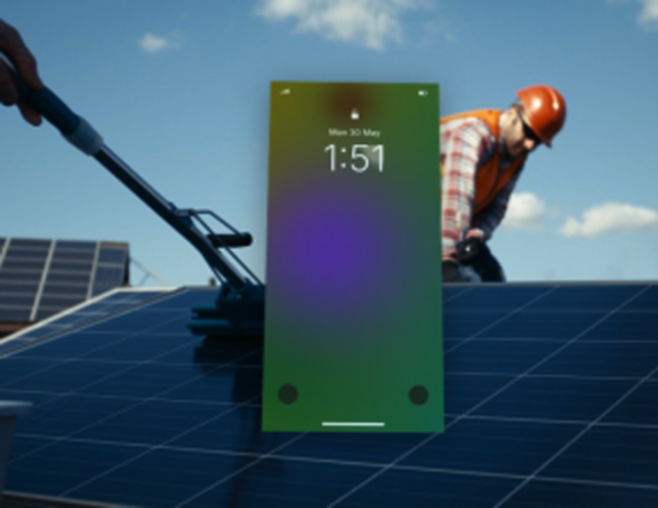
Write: 1,51
